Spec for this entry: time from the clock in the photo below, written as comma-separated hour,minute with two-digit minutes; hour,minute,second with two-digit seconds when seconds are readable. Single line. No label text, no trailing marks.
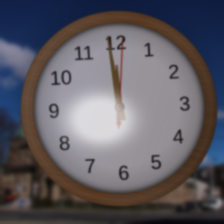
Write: 11,59,01
